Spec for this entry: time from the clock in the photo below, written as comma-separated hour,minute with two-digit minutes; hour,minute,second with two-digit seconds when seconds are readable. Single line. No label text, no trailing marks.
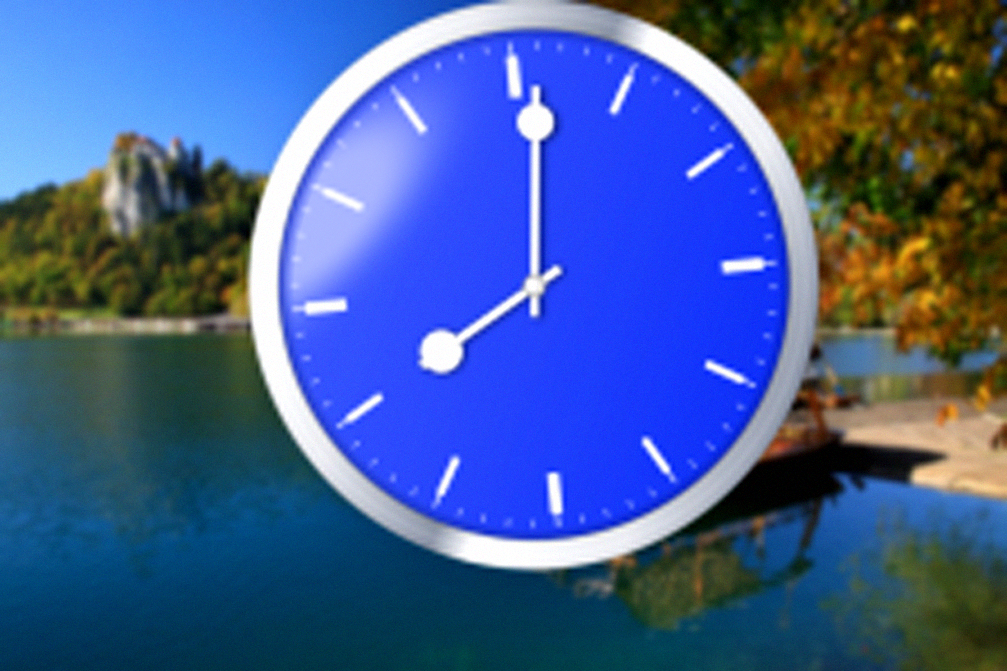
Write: 8,01
